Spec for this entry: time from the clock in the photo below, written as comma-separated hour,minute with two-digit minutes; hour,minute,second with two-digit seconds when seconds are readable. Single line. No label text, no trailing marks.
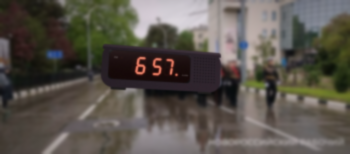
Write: 6,57
